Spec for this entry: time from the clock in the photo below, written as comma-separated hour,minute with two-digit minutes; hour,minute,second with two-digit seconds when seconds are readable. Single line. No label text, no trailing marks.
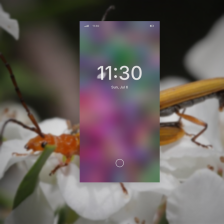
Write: 11,30
